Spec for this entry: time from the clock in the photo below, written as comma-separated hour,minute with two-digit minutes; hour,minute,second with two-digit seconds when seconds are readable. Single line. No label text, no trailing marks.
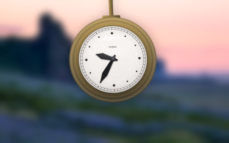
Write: 9,35
